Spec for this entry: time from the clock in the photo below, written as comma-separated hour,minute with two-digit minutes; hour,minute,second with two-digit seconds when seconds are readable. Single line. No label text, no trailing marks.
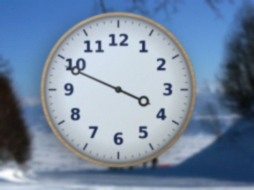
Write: 3,49
